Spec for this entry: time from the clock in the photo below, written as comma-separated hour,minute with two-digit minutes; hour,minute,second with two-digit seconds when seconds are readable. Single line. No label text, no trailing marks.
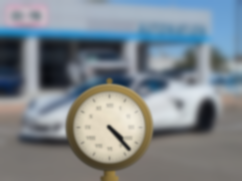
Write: 4,23
